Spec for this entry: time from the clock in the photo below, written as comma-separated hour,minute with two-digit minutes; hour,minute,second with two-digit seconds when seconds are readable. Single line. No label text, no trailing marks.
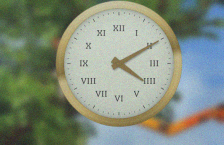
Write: 4,10
